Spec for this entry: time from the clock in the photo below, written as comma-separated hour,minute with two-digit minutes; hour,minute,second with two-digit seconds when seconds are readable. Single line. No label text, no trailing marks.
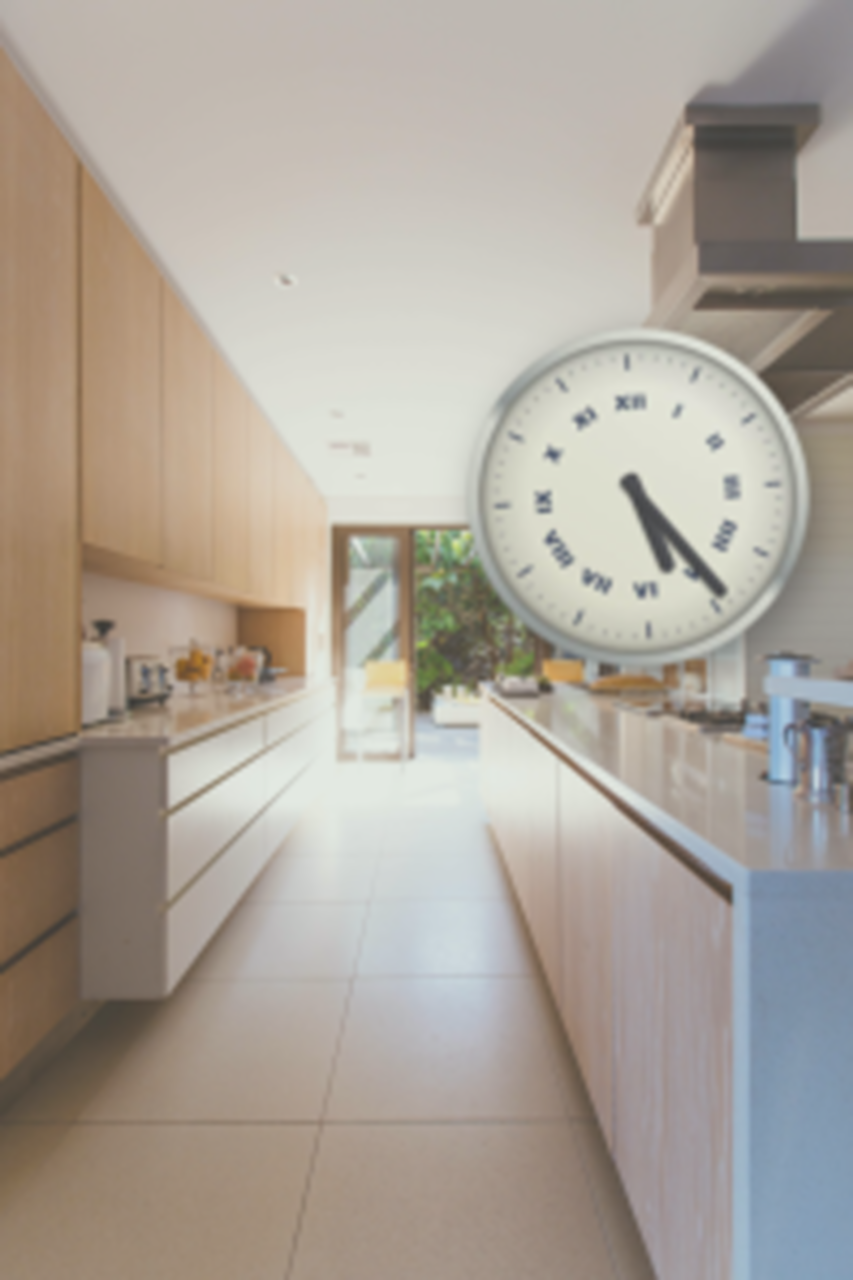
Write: 5,24
